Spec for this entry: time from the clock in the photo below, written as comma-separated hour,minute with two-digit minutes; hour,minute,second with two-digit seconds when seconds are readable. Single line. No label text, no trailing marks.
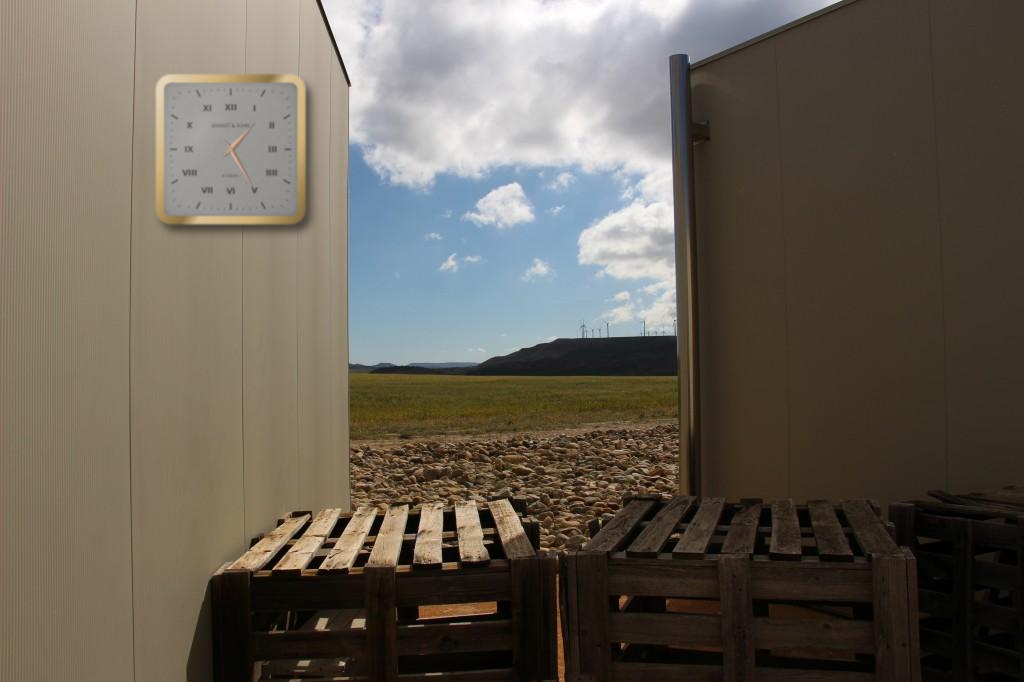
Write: 1,25
